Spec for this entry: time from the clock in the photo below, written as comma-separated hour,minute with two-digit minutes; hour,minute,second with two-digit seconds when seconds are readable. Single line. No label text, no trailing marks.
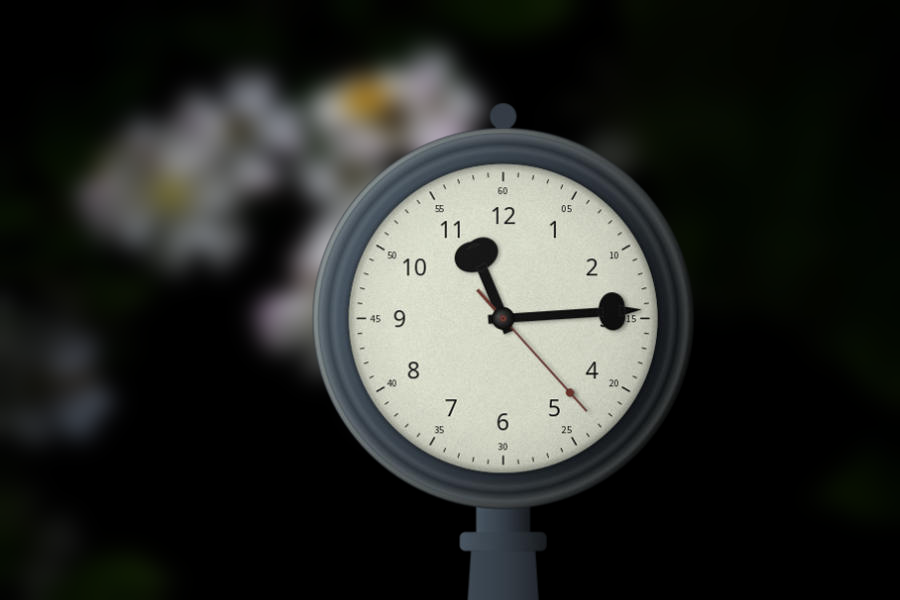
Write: 11,14,23
